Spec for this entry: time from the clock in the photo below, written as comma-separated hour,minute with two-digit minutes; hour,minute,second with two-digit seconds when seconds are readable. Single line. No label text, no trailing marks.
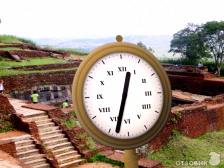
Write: 12,33
